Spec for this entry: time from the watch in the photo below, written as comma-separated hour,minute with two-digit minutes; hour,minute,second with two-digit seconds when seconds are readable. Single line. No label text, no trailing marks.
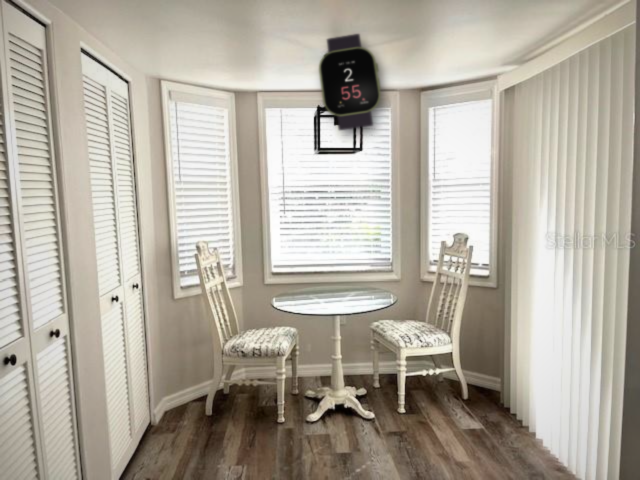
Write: 2,55
